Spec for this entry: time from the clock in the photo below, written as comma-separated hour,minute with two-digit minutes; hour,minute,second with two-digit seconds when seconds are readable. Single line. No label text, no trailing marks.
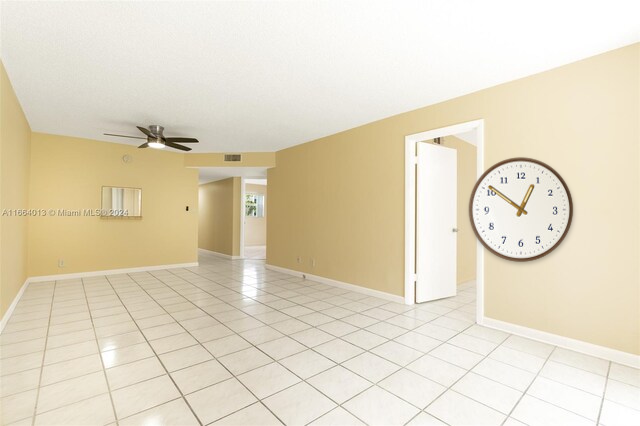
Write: 12,51
